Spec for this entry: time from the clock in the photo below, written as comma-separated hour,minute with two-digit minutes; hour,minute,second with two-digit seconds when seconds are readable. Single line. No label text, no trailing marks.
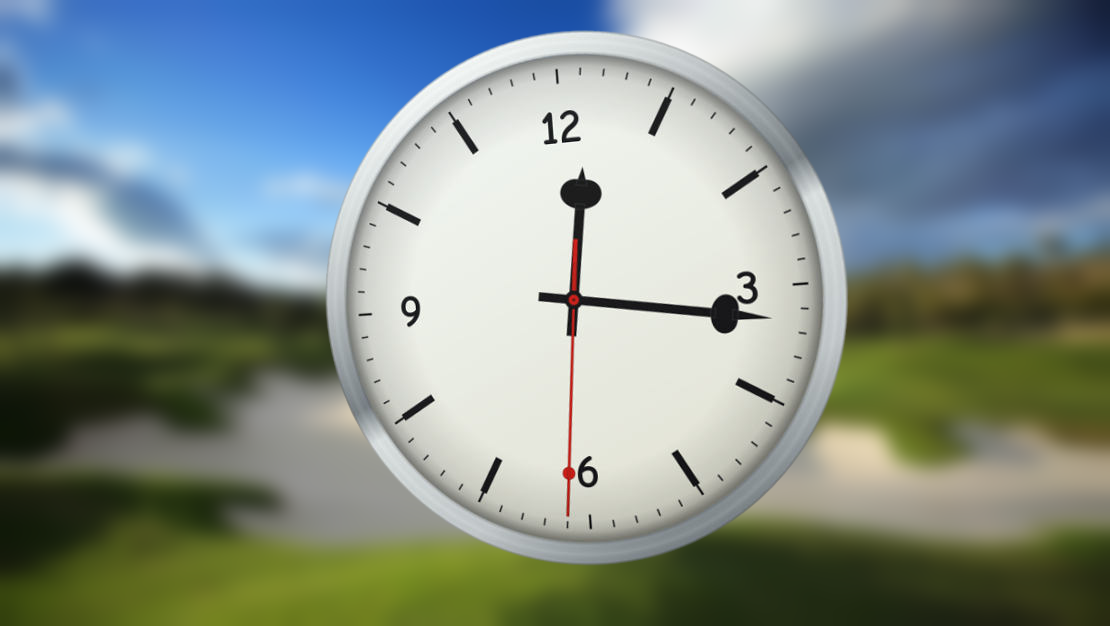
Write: 12,16,31
